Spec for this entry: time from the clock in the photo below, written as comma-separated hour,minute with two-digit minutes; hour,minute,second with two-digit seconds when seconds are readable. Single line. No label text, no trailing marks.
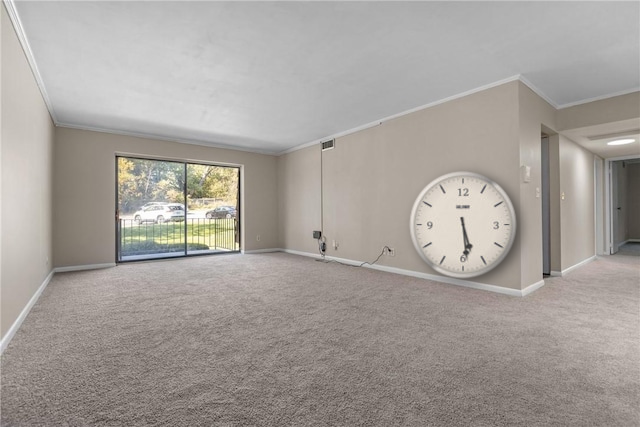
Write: 5,29
